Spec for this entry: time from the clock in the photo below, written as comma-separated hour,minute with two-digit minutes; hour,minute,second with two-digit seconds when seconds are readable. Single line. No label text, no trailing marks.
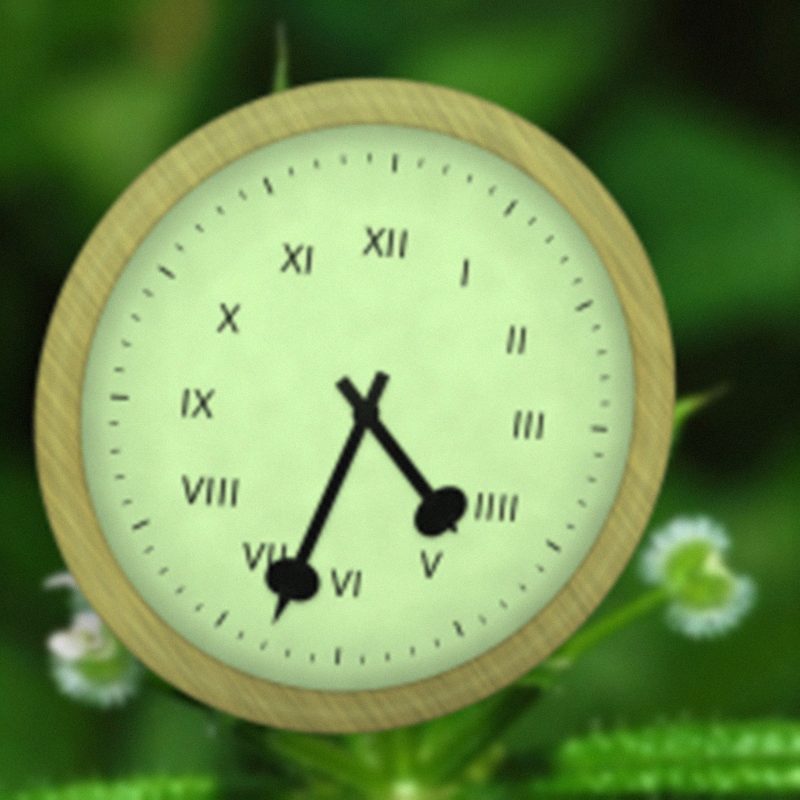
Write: 4,33
